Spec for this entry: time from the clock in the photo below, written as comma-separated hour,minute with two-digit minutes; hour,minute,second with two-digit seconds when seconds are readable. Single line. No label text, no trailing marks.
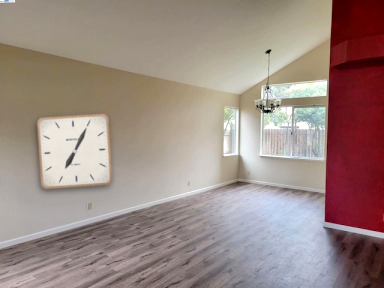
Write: 7,05
